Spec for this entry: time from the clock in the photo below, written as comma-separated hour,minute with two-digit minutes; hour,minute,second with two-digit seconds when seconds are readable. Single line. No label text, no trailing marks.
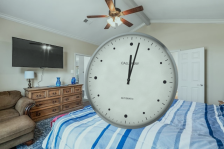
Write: 12,02
